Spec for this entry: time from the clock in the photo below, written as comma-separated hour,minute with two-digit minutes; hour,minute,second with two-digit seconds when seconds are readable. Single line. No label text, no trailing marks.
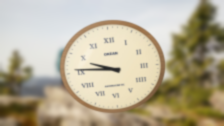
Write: 9,46
